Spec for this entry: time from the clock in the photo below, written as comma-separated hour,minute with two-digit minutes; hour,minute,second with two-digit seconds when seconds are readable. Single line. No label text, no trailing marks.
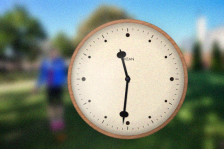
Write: 11,31
